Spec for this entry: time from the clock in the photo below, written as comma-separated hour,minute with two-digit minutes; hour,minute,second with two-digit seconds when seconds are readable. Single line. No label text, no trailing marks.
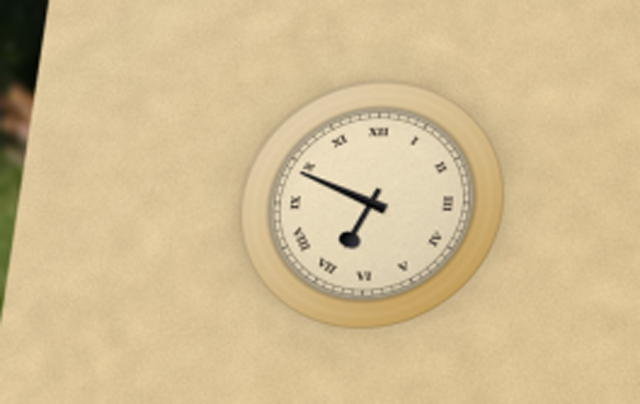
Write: 6,49
